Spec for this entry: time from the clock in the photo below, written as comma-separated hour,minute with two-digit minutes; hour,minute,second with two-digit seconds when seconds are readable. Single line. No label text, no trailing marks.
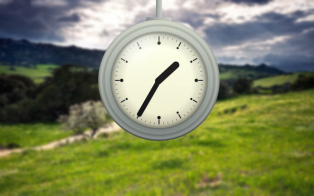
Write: 1,35
